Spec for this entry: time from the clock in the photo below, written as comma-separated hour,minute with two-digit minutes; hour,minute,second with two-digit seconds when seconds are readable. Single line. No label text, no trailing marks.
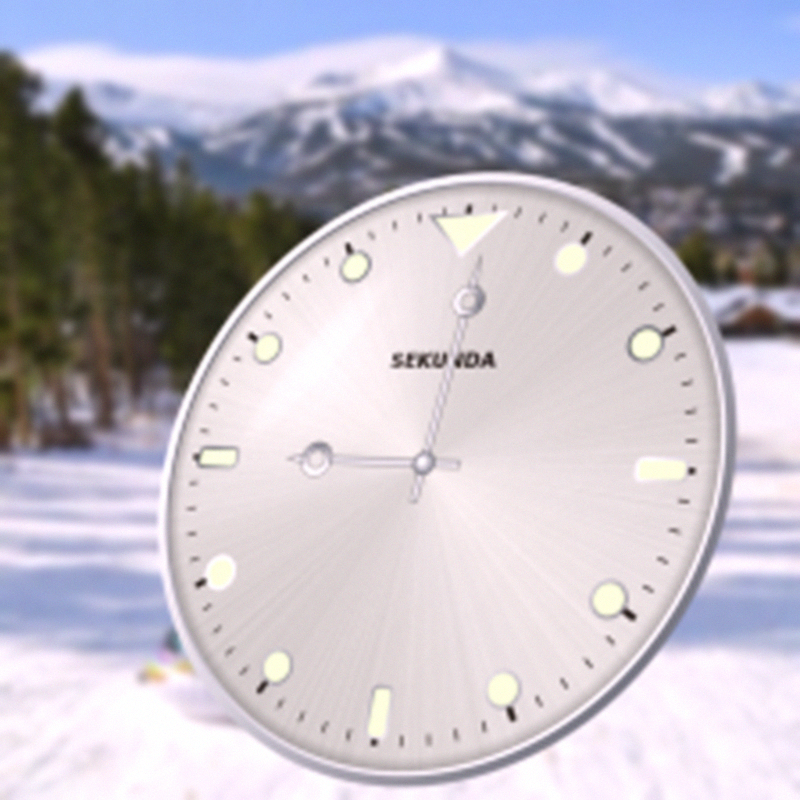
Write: 9,01
